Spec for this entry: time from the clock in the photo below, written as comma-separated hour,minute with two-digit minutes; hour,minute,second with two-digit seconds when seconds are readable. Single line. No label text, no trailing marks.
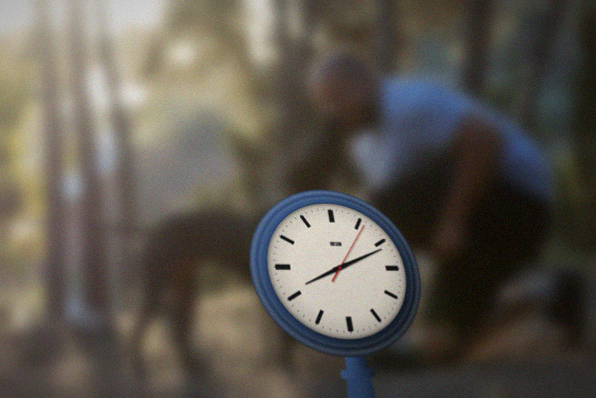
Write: 8,11,06
